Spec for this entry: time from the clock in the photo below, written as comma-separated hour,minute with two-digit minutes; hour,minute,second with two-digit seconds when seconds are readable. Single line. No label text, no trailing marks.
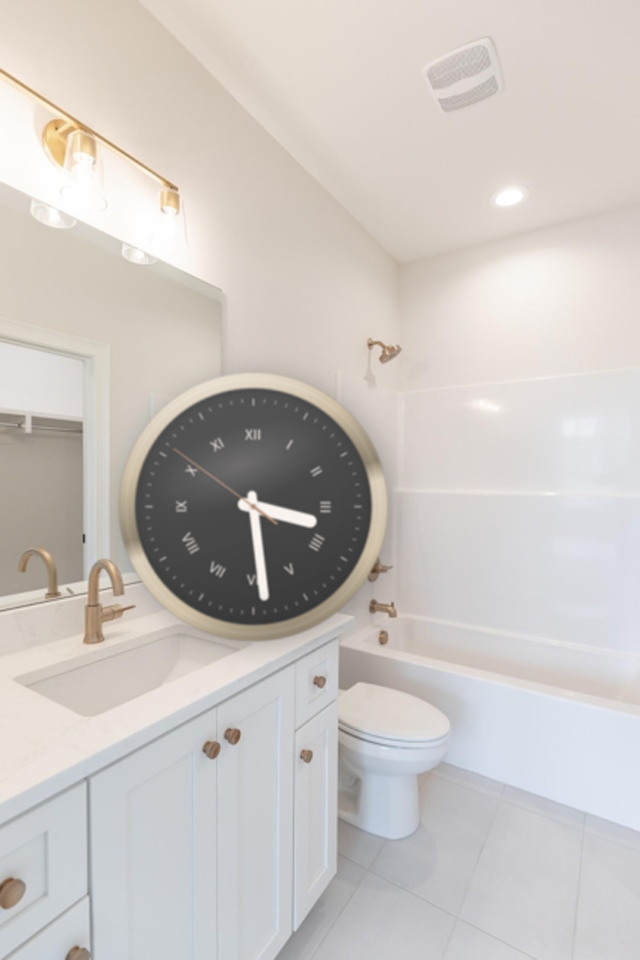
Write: 3,28,51
